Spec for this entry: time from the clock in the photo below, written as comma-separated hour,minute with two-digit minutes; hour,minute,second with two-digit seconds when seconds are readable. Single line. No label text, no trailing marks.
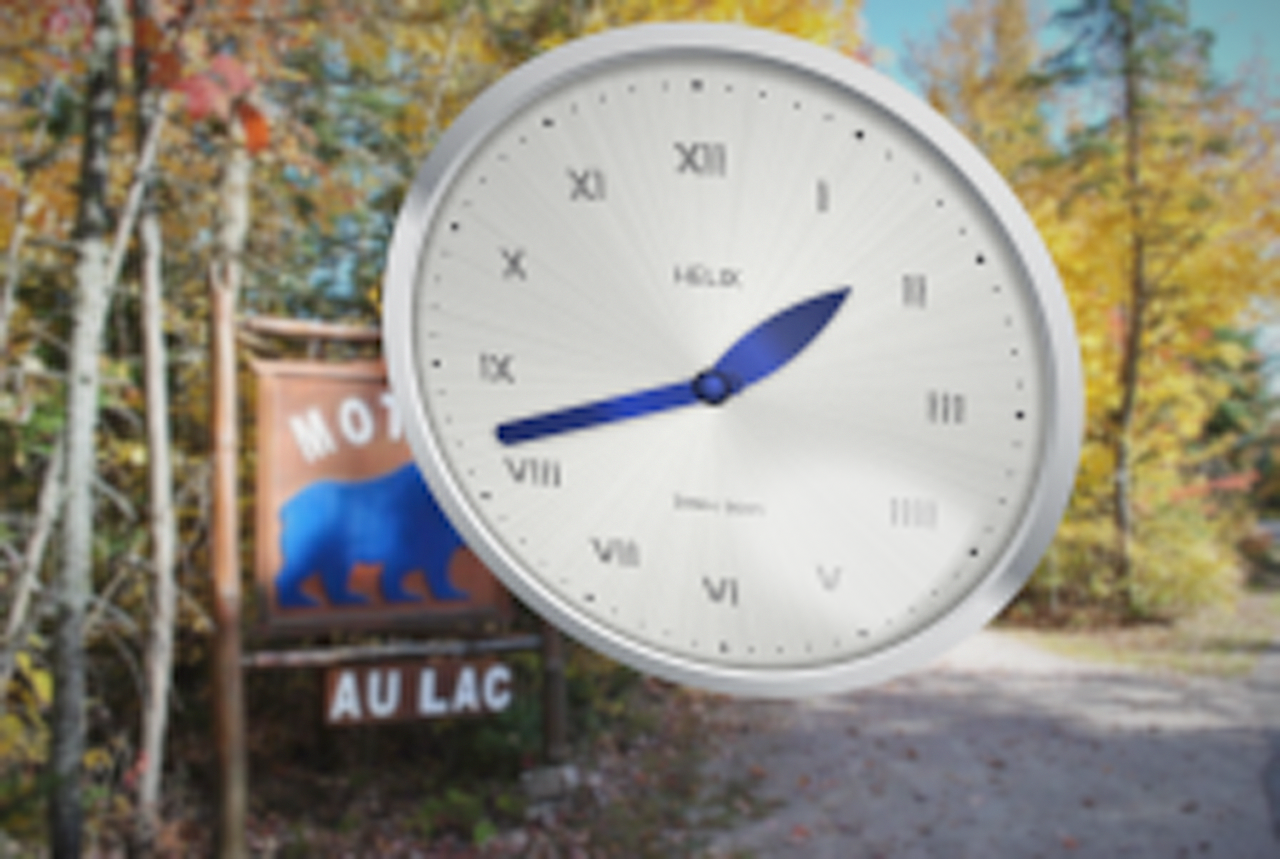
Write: 1,42
